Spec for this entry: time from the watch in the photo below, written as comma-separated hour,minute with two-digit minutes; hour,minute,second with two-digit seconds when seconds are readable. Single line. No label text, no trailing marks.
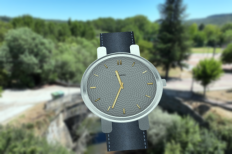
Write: 11,34
